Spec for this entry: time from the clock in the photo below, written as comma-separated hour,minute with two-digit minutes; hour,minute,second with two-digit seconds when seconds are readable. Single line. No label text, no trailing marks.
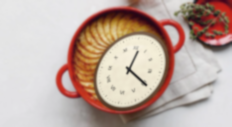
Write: 12,20
